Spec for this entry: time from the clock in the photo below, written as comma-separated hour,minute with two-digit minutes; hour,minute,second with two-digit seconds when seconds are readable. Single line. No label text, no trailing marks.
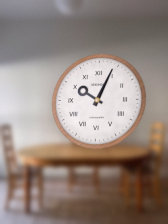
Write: 10,04
